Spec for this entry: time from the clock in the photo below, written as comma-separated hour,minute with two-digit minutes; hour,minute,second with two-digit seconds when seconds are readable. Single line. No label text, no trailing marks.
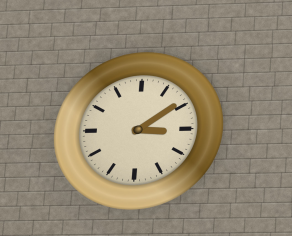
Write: 3,09
